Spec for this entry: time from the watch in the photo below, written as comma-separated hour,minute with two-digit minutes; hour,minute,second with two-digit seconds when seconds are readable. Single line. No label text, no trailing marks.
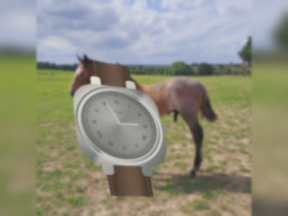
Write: 2,56
